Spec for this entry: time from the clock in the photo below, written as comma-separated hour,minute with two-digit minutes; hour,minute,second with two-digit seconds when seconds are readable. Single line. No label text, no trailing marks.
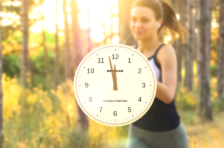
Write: 11,58
